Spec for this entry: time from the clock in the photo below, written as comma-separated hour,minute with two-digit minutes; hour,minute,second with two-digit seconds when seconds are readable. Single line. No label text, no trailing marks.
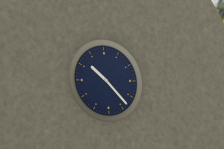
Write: 10,23
